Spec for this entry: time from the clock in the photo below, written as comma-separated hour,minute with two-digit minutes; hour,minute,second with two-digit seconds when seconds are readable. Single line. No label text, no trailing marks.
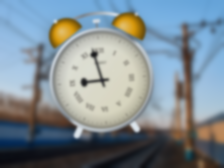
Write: 8,58
